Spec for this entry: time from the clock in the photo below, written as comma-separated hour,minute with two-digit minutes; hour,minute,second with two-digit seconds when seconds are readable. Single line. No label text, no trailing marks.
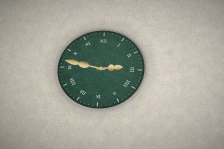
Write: 2,47
